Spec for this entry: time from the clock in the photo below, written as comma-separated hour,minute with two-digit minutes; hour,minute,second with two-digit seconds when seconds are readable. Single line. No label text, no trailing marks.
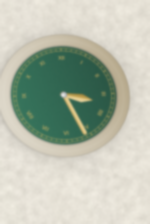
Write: 3,26
